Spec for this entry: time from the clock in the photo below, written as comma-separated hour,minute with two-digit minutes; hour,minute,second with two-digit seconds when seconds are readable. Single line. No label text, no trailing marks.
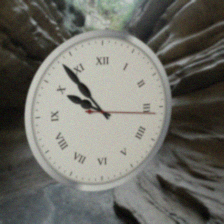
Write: 9,53,16
